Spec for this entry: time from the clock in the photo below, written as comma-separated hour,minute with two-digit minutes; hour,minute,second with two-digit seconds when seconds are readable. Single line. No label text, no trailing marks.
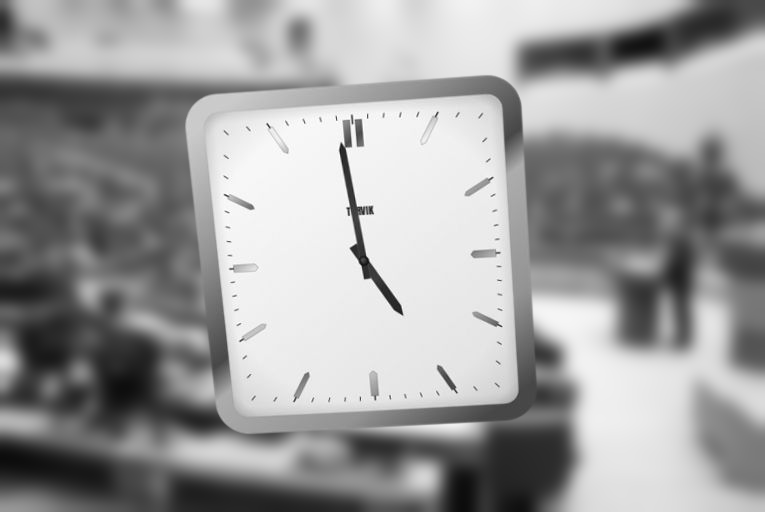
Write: 4,59
